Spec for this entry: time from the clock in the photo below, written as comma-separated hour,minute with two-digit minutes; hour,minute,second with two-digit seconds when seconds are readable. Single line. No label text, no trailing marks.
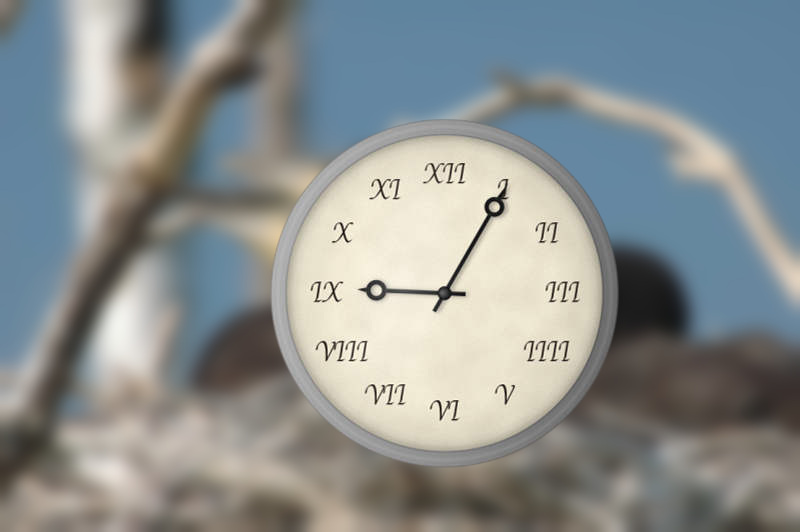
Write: 9,05
